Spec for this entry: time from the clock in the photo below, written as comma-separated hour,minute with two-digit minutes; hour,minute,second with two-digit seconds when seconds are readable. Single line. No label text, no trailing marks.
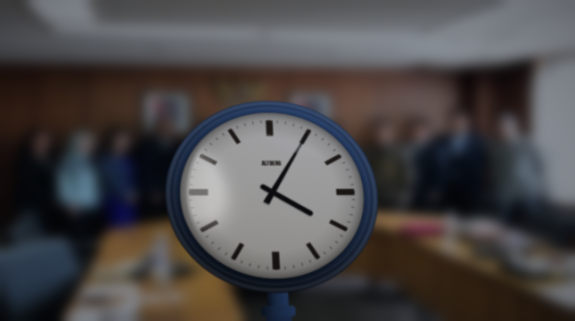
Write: 4,05
